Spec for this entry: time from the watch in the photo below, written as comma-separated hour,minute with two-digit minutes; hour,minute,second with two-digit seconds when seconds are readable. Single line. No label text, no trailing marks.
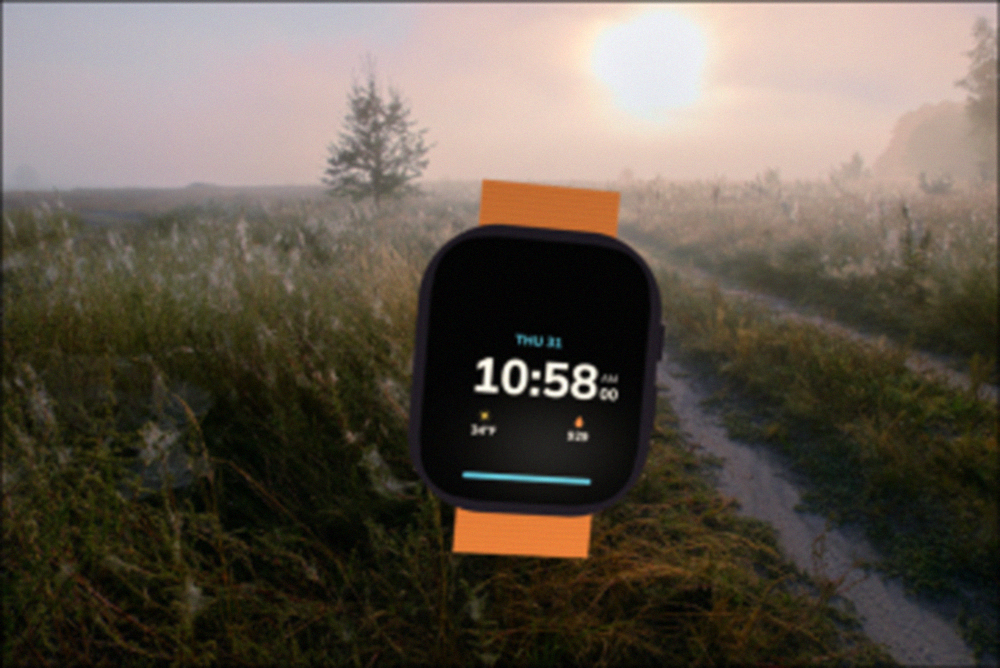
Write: 10,58
